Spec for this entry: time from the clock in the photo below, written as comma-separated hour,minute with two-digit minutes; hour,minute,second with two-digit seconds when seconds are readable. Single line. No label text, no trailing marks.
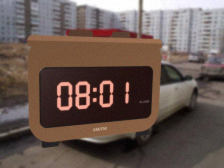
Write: 8,01
